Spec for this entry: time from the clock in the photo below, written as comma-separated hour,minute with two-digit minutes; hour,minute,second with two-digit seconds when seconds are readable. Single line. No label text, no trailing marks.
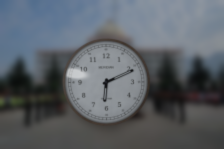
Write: 6,11
